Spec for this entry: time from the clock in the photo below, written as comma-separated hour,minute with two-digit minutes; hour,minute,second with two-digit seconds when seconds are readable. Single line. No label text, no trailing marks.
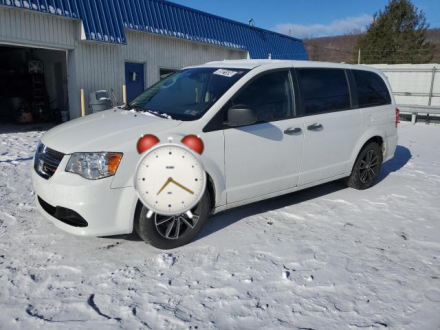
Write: 7,20
